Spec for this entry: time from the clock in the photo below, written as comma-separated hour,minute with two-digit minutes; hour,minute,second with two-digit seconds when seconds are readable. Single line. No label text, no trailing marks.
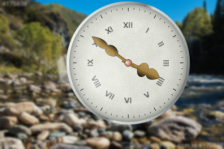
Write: 3,51
